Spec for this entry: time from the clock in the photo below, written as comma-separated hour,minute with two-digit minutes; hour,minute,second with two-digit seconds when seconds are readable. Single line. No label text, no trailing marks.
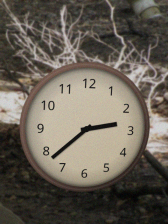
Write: 2,38
